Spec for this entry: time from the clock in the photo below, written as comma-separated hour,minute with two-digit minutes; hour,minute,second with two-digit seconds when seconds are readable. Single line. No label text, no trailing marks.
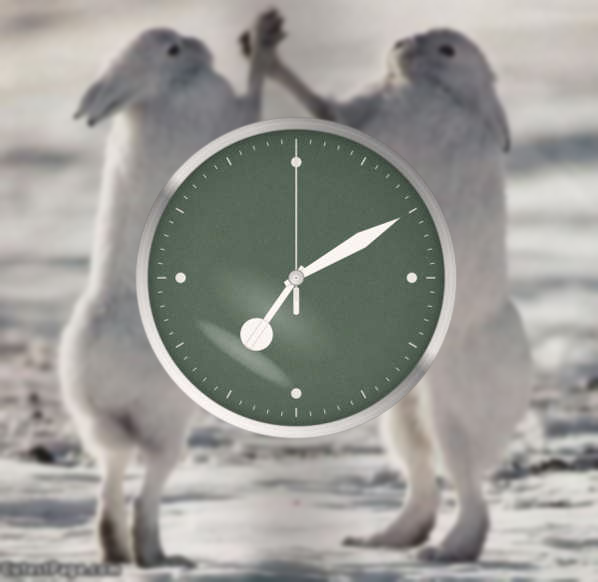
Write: 7,10,00
